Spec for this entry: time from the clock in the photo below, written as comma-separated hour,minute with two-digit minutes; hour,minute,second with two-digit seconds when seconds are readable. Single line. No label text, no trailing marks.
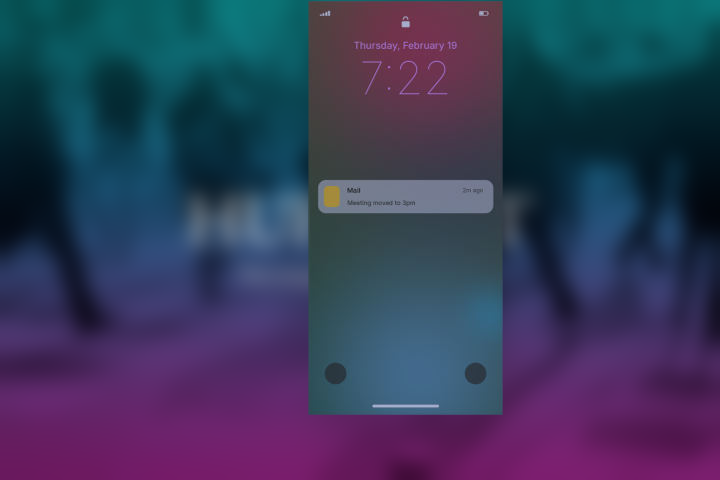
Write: 7,22
